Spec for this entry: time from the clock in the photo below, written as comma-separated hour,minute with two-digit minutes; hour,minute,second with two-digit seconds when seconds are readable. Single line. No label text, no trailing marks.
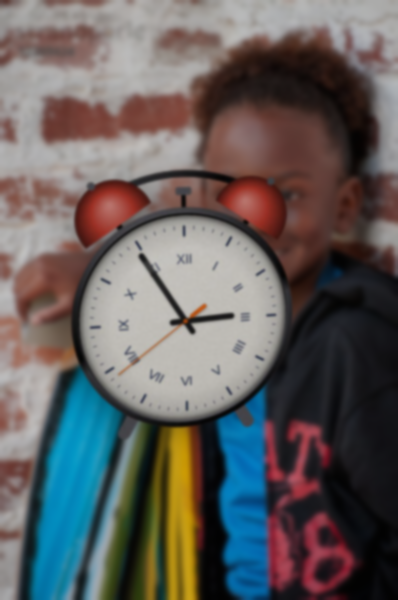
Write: 2,54,39
